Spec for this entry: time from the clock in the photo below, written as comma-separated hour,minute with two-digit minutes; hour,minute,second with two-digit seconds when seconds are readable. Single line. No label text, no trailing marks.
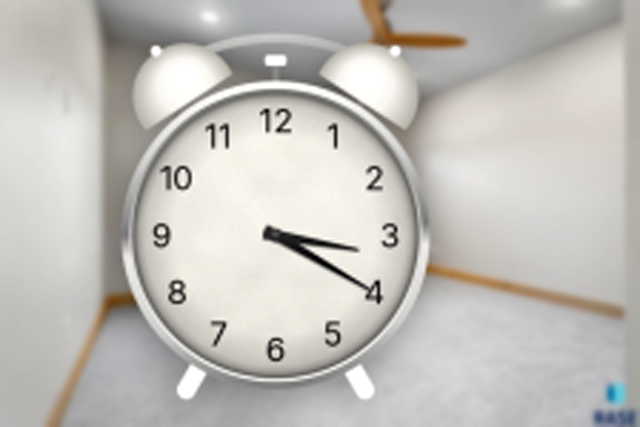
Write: 3,20
